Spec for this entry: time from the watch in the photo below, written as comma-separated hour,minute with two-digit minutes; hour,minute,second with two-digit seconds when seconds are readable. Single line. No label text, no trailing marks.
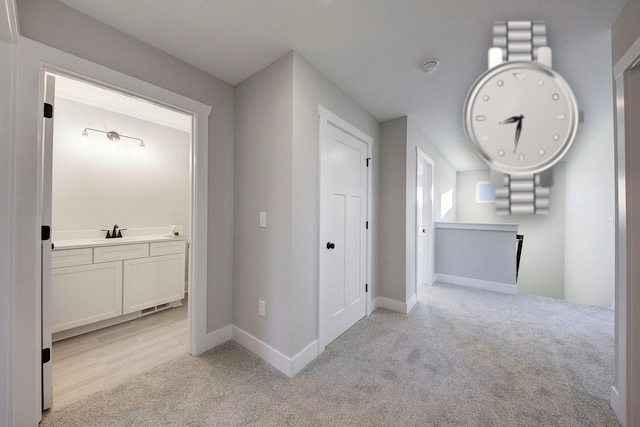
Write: 8,32
